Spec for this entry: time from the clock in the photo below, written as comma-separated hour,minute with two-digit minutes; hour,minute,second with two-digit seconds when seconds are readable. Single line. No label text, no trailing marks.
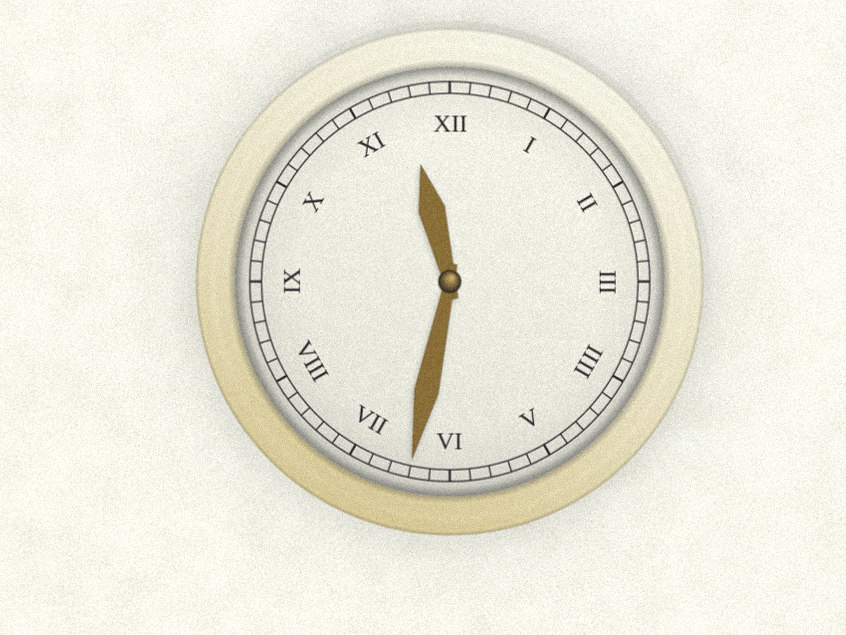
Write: 11,32
